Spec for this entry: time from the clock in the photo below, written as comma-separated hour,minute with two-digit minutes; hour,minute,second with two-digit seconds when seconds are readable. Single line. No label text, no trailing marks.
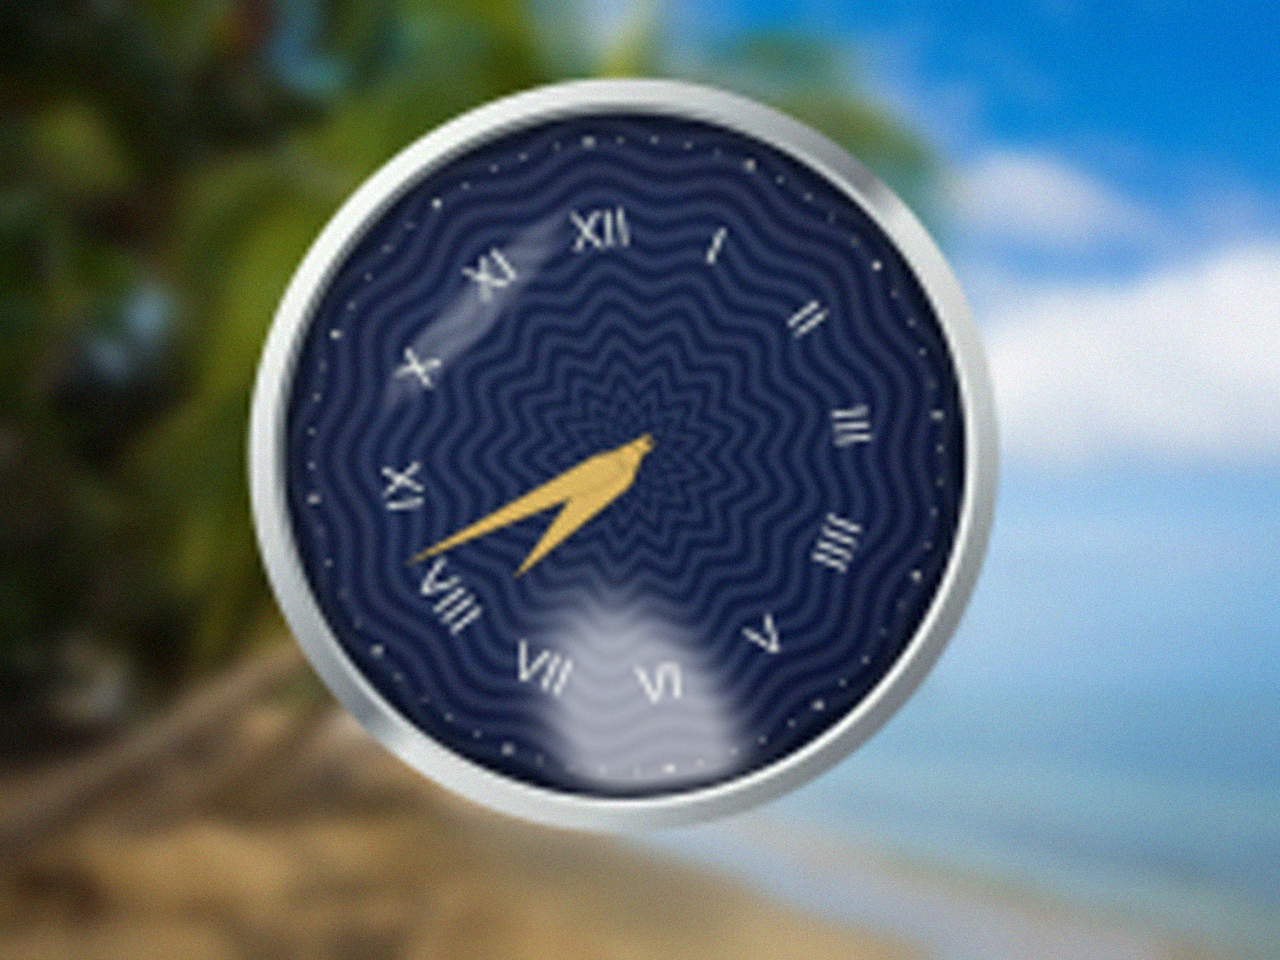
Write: 7,42
